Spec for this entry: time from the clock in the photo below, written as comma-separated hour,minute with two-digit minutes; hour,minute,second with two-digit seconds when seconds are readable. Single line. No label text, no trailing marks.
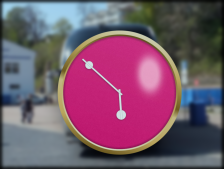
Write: 5,52
